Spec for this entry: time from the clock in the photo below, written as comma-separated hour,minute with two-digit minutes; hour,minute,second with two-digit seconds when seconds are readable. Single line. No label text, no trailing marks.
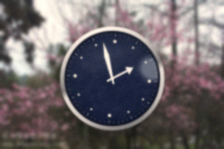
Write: 1,57
